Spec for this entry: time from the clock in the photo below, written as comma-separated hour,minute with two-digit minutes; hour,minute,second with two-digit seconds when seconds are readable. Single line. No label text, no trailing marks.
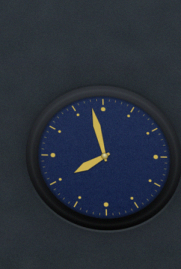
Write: 7,58
